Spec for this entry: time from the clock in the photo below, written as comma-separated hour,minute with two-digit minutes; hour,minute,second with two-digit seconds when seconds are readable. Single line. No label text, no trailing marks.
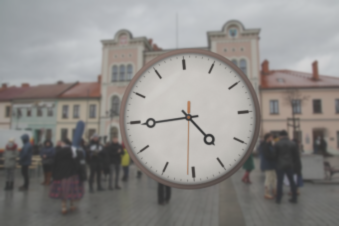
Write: 4,44,31
